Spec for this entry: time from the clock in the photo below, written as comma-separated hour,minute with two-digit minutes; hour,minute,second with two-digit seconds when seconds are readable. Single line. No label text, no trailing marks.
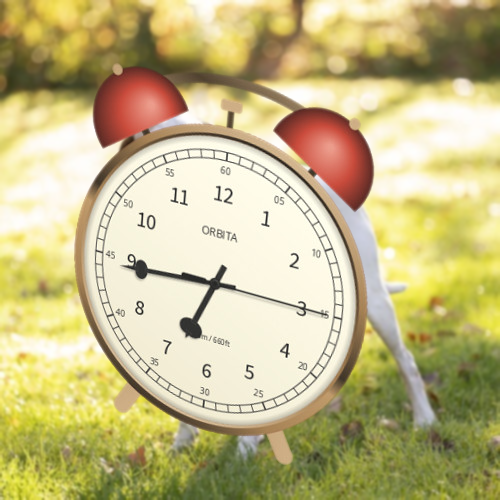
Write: 6,44,15
